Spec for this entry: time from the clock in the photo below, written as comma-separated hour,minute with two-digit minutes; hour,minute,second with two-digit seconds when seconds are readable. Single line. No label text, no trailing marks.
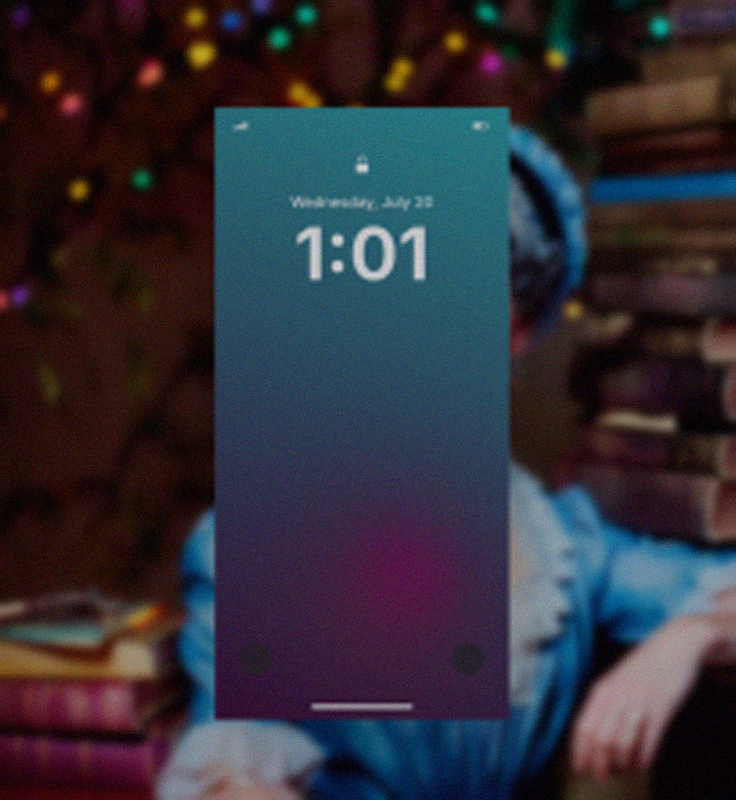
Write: 1,01
